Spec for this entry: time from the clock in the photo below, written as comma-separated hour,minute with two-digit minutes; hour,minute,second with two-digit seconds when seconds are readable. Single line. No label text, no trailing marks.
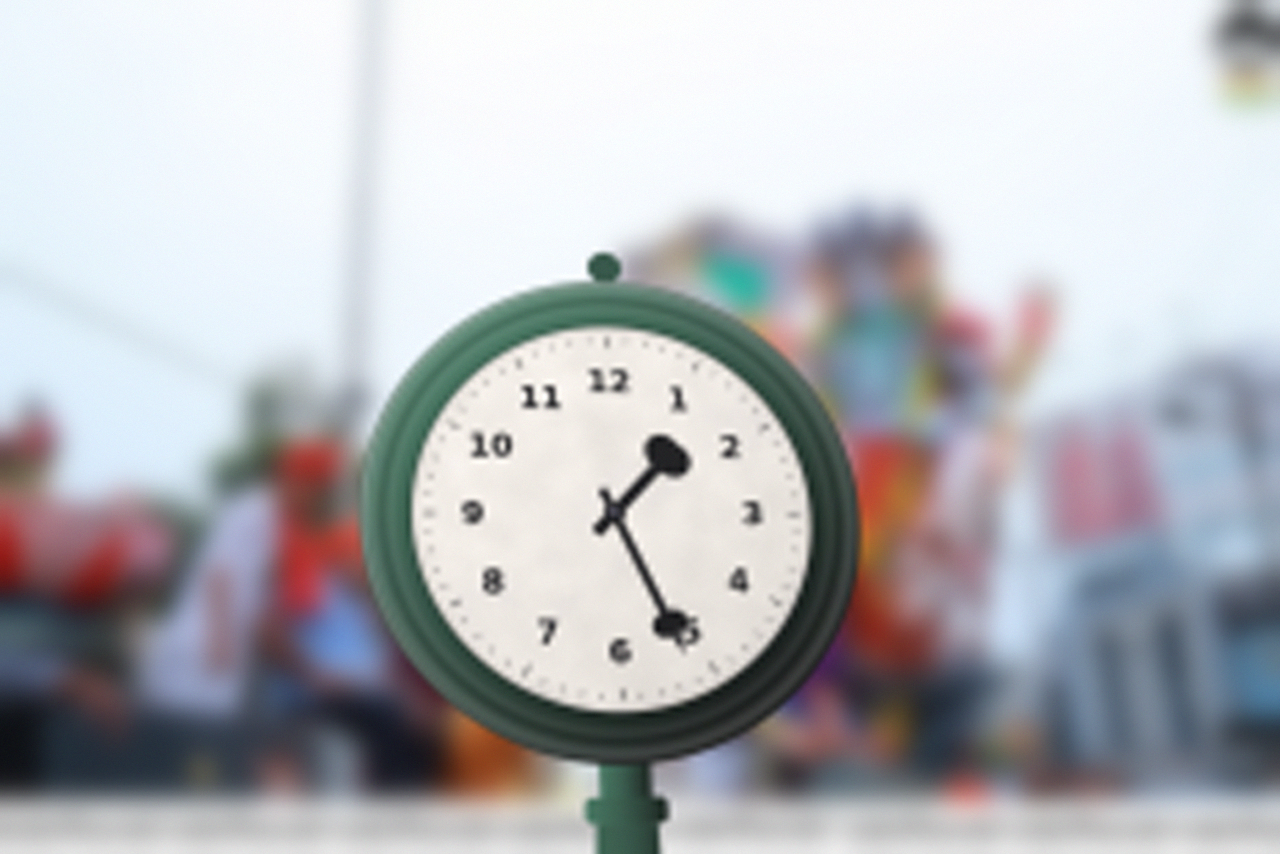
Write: 1,26
